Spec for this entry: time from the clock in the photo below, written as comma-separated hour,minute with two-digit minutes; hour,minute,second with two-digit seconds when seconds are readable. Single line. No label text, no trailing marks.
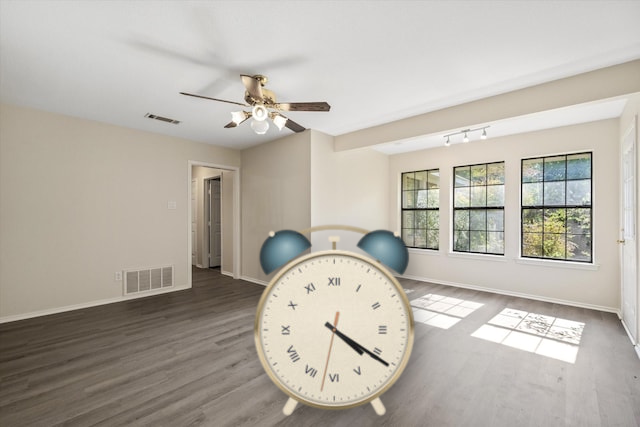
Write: 4,20,32
